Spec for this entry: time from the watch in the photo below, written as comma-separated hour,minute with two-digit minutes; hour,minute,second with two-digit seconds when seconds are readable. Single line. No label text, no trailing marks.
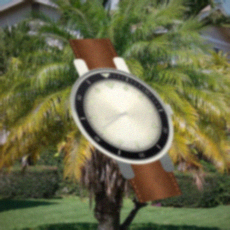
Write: 8,41
